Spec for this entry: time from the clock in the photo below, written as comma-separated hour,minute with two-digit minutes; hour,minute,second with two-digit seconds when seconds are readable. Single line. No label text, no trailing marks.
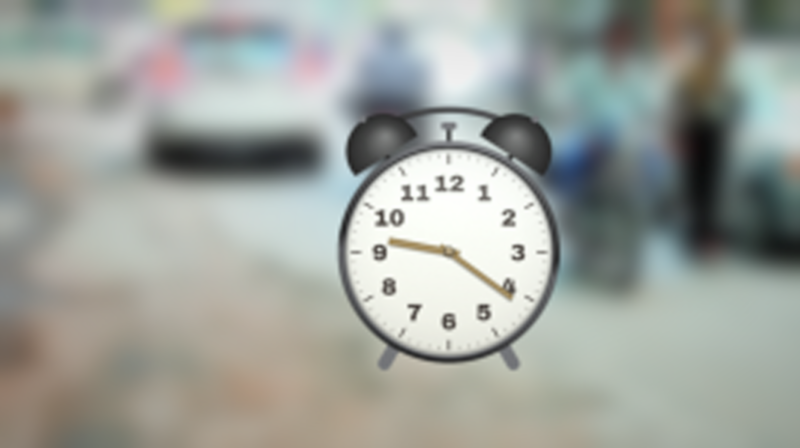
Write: 9,21
